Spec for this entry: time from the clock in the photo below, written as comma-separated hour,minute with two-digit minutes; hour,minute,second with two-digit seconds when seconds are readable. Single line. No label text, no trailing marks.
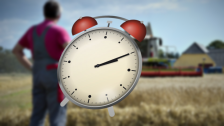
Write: 2,10
